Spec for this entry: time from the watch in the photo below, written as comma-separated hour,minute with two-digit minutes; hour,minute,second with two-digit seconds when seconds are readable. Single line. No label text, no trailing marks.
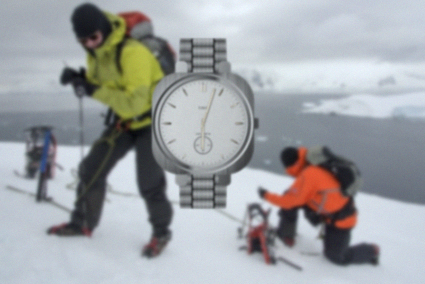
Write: 6,03
